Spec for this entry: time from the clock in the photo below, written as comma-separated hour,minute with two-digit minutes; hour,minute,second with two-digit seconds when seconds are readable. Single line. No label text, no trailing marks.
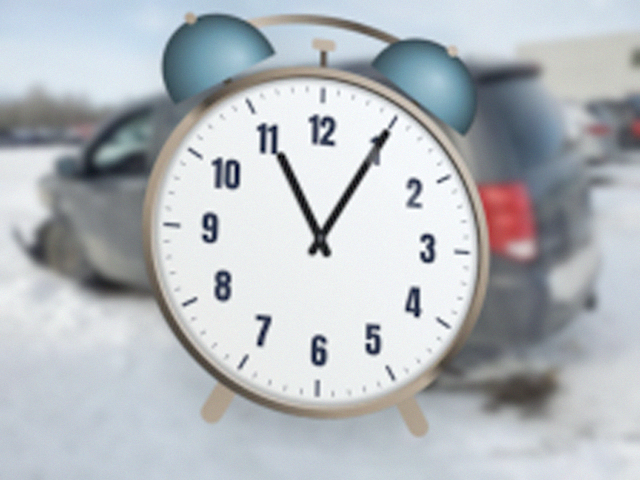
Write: 11,05
